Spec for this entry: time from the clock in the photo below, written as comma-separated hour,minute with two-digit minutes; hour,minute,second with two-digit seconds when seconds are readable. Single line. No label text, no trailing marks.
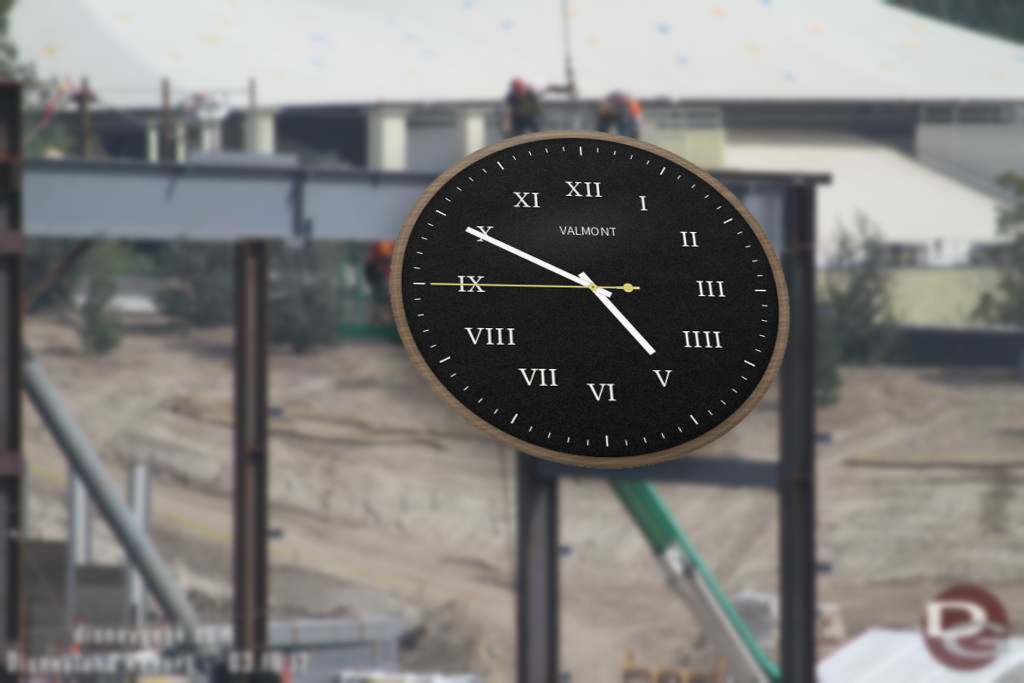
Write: 4,49,45
